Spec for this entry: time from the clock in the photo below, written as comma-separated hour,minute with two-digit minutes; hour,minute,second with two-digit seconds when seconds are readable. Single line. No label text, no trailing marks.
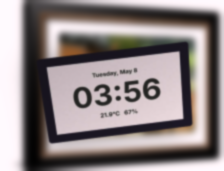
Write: 3,56
